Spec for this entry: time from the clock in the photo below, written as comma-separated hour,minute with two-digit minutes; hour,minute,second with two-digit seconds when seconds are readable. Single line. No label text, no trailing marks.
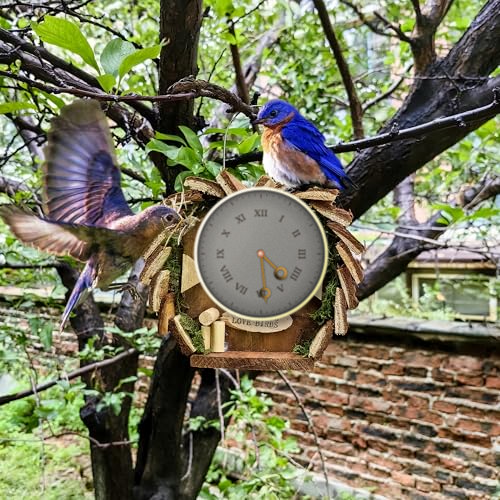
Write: 4,29
